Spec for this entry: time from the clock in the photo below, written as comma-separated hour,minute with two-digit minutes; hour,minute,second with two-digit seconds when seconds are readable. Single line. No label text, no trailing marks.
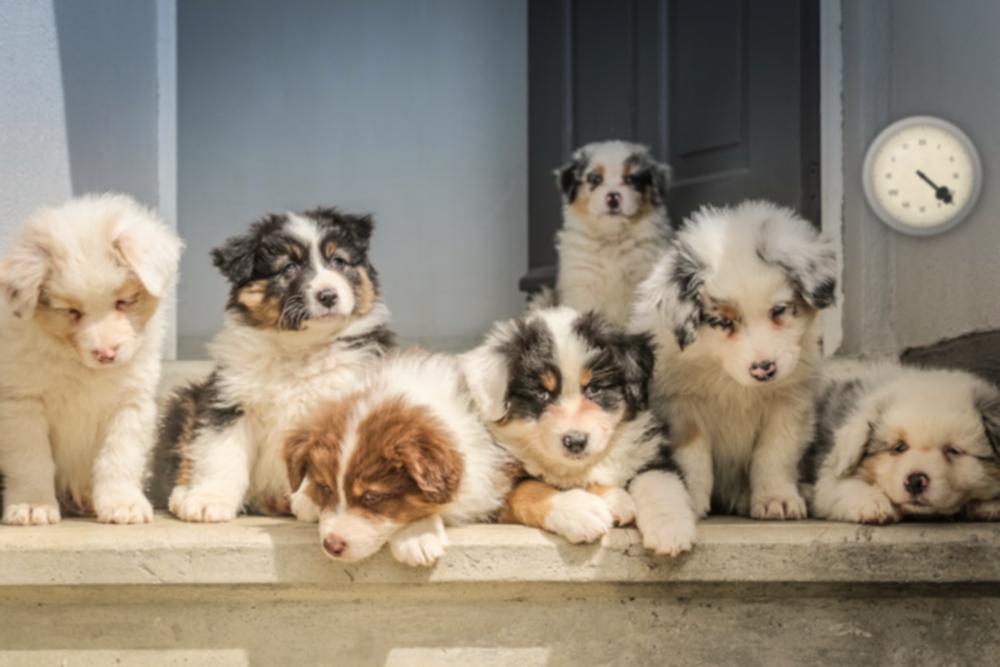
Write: 4,22
